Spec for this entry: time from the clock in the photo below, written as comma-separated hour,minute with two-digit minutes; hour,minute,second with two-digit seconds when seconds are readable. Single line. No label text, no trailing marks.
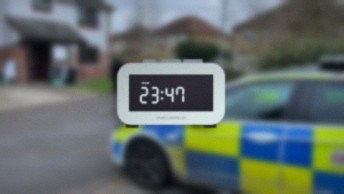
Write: 23,47
